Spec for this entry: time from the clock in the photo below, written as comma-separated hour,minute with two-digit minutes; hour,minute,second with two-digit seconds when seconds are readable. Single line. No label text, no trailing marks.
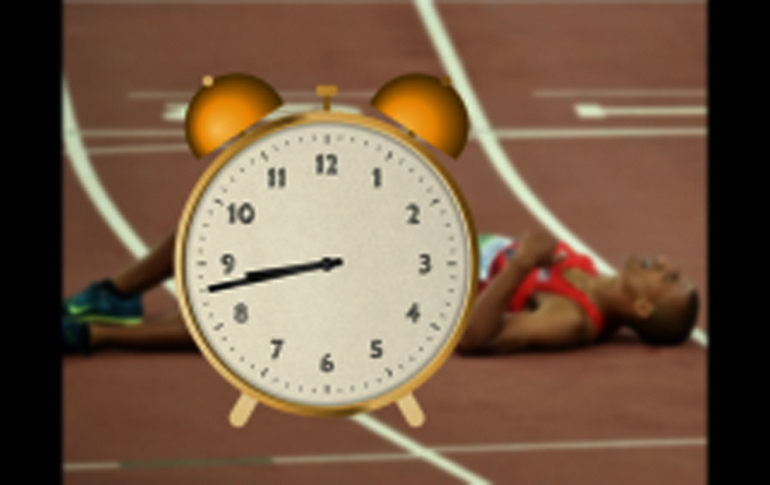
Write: 8,43
